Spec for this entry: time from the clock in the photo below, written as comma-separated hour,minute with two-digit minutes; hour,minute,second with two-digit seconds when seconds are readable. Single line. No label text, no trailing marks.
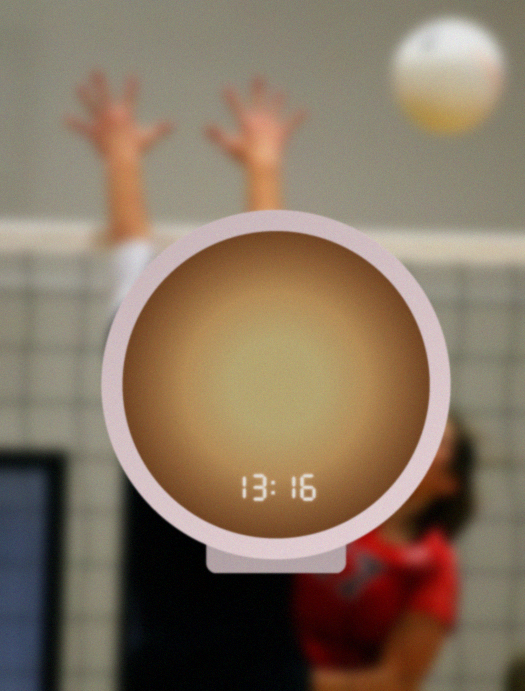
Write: 13,16
